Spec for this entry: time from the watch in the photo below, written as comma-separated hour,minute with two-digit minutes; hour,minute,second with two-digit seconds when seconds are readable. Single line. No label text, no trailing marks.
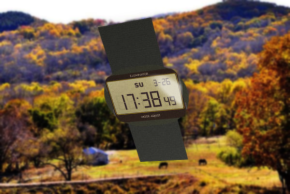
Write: 17,38,49
